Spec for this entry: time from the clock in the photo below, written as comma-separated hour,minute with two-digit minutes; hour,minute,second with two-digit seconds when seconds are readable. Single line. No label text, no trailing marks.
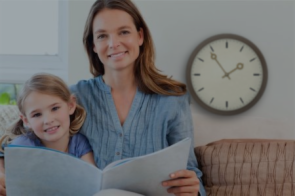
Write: 1,54
